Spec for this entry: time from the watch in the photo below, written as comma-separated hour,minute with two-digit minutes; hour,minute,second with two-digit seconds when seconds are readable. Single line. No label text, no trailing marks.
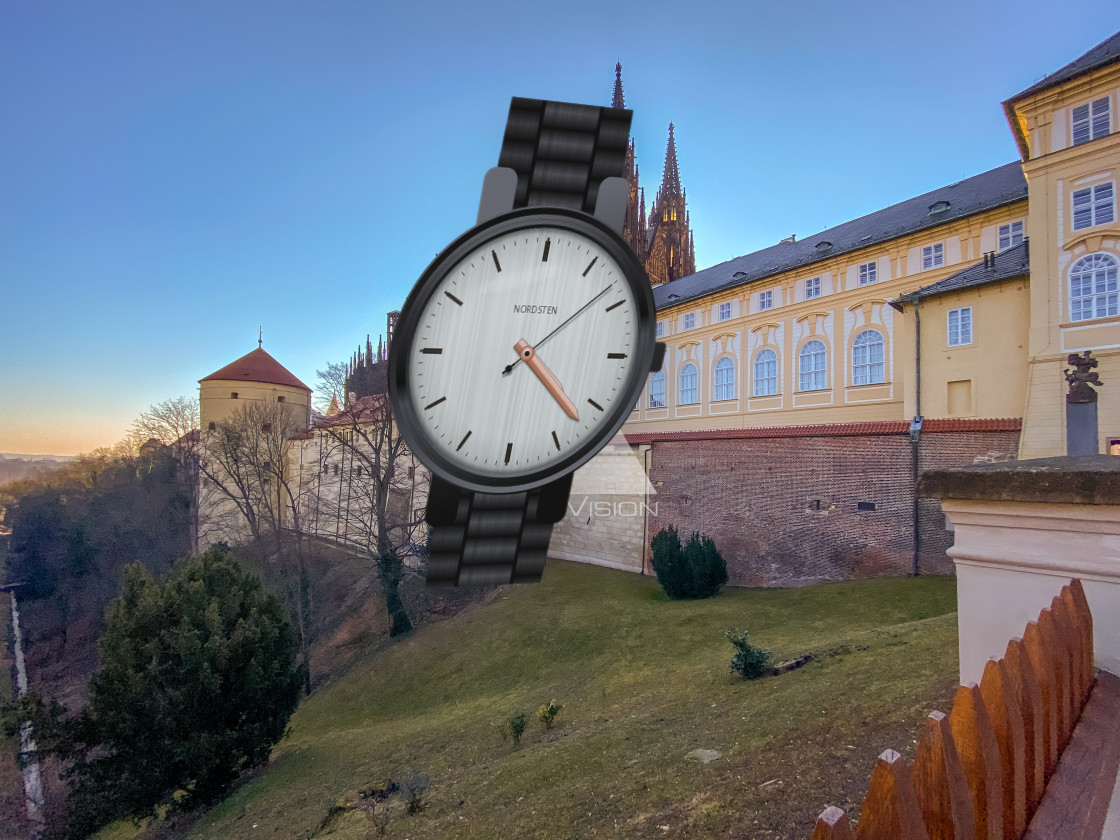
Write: 4,22,08
